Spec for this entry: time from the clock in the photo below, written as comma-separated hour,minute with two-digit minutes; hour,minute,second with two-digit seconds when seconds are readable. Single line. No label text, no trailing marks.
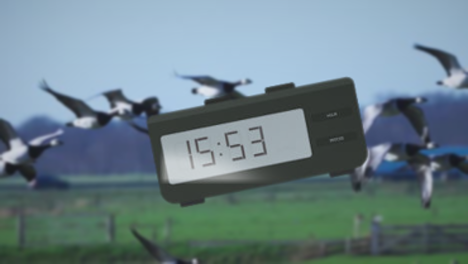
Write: 15,53
